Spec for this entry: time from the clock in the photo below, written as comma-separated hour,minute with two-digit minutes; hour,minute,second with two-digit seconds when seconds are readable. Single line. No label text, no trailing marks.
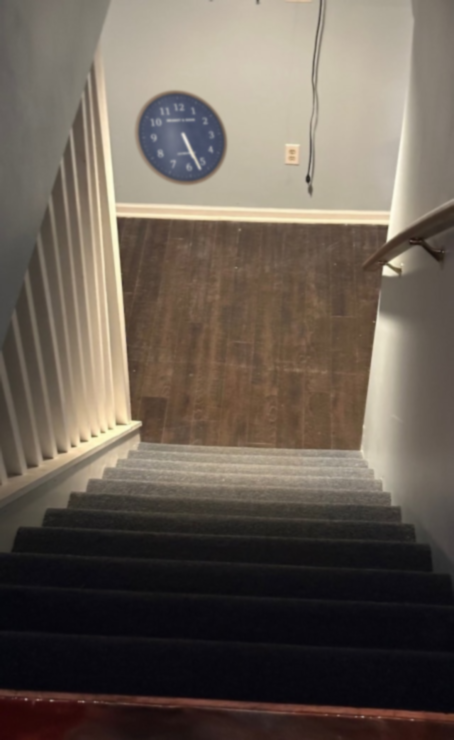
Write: 5,27
